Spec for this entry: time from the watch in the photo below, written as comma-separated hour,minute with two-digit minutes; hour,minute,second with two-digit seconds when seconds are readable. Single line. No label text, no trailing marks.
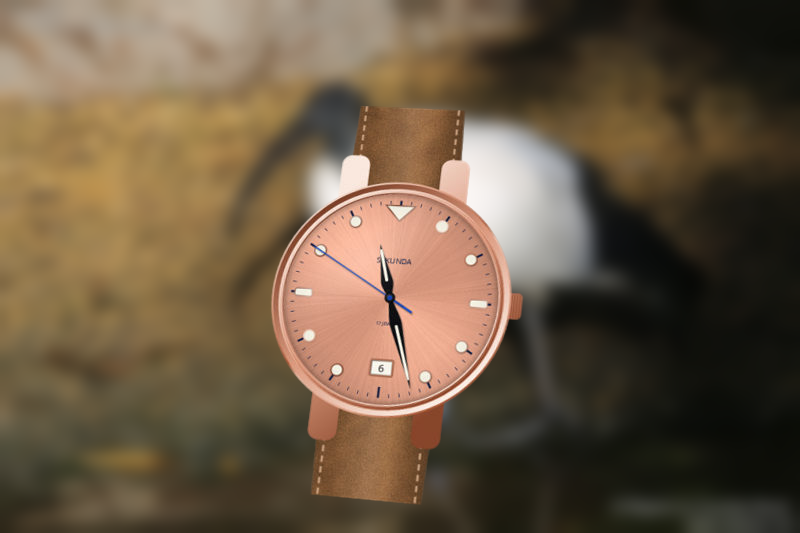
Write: 11,26,50
